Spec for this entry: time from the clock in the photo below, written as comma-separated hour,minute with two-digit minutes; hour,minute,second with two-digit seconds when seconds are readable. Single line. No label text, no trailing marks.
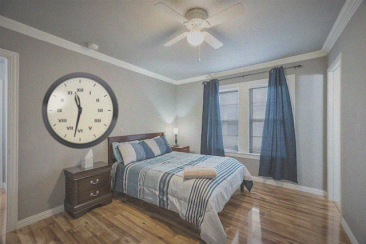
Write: 11,32
